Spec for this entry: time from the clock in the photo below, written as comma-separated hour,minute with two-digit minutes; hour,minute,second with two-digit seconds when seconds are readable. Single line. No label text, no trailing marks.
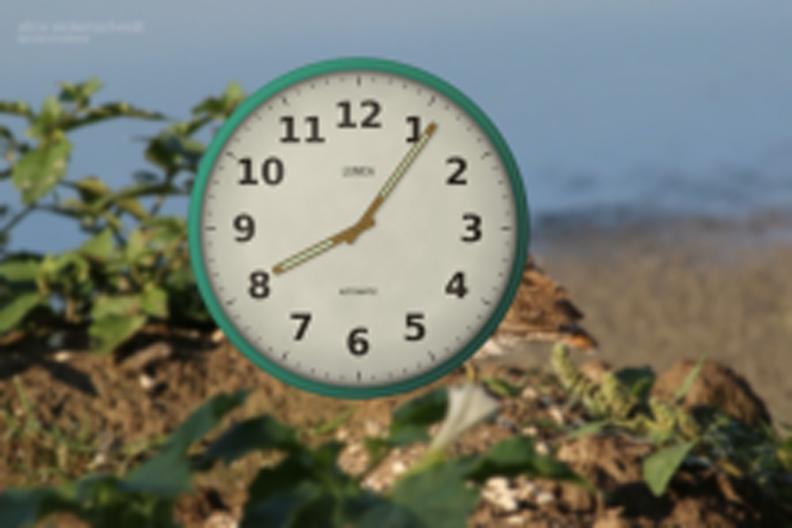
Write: 8,06
